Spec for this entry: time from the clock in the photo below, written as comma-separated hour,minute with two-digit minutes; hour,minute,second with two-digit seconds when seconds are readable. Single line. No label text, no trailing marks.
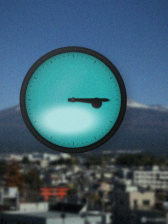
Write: 3,15
